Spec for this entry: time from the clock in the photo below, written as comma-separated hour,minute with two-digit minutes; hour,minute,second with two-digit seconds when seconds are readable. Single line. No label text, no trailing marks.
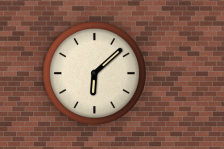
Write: 6,08
